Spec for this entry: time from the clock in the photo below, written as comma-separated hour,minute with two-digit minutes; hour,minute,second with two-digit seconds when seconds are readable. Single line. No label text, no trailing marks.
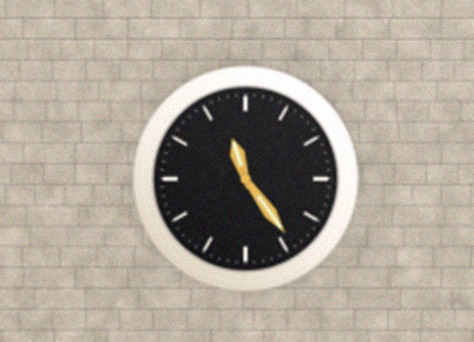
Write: 11,24
